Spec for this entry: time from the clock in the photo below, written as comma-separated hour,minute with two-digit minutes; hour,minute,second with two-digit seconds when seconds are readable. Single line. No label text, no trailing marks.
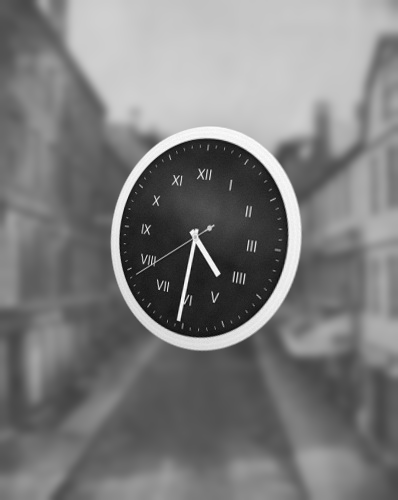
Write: 4,30,39
